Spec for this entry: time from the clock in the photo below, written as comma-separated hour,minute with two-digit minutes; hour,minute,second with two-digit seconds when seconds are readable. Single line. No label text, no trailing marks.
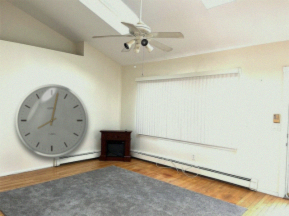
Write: 8,02
